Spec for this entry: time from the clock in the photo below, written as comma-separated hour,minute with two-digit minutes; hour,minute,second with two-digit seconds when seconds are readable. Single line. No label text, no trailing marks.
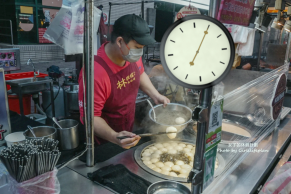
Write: 7,05
